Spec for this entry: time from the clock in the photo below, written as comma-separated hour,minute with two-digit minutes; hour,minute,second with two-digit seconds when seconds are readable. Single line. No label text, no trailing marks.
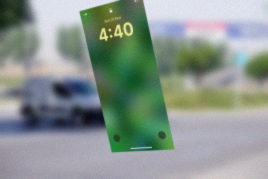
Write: 4,40
